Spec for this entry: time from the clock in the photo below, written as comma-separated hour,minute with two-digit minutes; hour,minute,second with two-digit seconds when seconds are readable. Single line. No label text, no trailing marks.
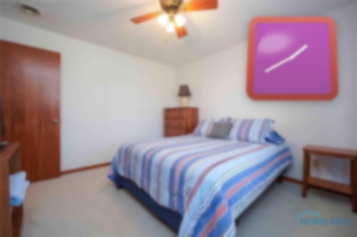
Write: 1,40
